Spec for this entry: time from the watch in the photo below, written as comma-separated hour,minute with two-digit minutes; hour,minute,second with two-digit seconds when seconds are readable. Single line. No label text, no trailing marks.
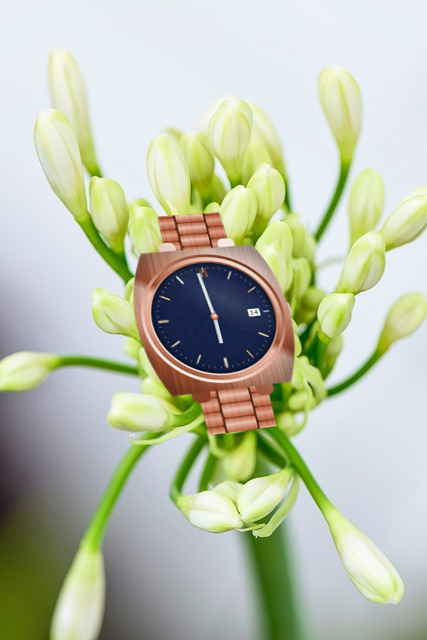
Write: 5,59
